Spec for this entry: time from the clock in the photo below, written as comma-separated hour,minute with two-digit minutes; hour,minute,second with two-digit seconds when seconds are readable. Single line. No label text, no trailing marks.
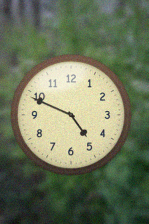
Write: 4,49
